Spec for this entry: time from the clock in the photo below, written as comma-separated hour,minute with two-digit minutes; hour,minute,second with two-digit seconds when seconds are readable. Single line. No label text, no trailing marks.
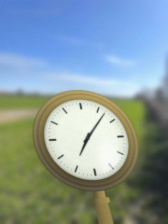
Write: 7,07
